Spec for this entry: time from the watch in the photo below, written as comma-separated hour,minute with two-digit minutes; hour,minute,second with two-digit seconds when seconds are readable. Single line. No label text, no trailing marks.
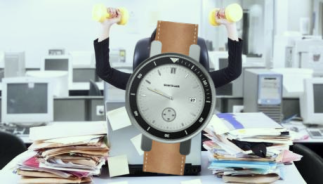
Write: 9,48
